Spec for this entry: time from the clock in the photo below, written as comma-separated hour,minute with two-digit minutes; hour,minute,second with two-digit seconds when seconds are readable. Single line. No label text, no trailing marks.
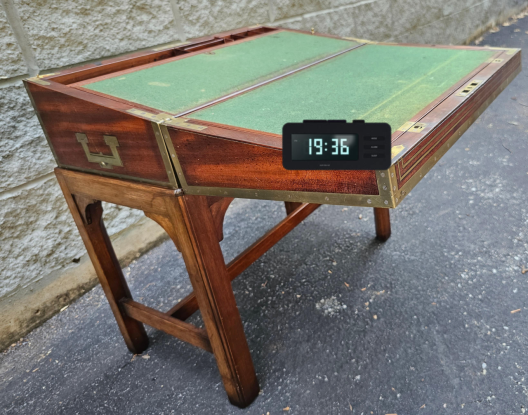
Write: 19,36
